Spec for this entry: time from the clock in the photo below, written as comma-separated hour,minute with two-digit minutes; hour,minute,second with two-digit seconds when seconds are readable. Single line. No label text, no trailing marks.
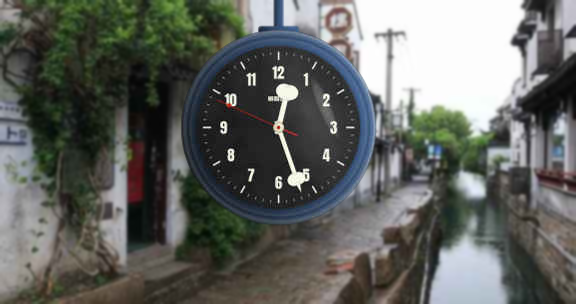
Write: 12,26,49
